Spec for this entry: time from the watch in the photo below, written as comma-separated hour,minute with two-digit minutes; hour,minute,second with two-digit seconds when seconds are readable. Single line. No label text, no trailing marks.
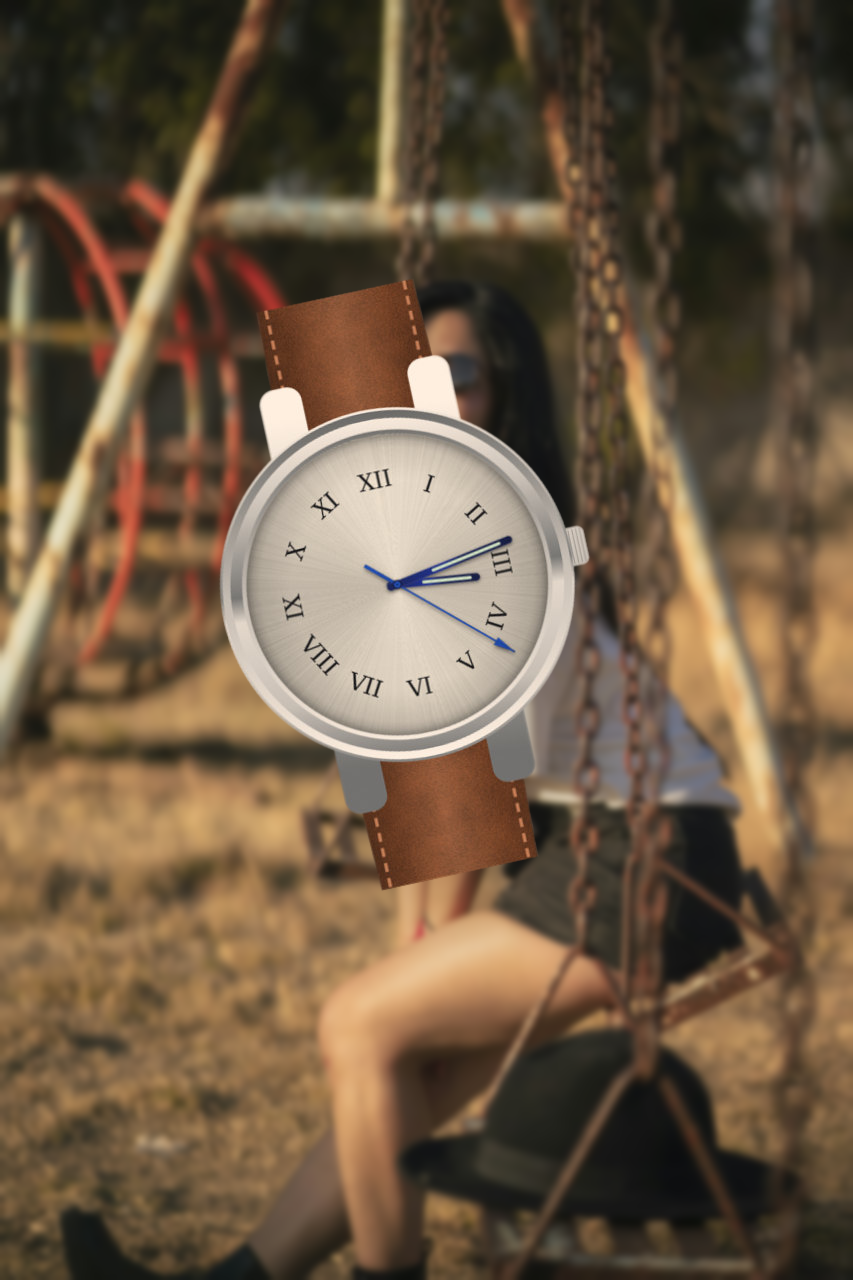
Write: 3,13,22
